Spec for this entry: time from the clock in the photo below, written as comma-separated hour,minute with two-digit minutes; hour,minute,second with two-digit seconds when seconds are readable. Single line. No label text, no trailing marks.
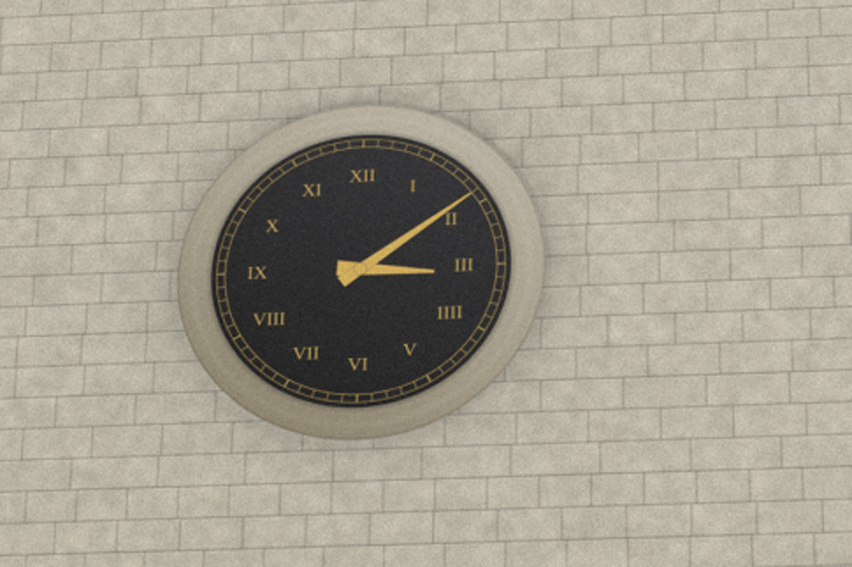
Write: 3,09
